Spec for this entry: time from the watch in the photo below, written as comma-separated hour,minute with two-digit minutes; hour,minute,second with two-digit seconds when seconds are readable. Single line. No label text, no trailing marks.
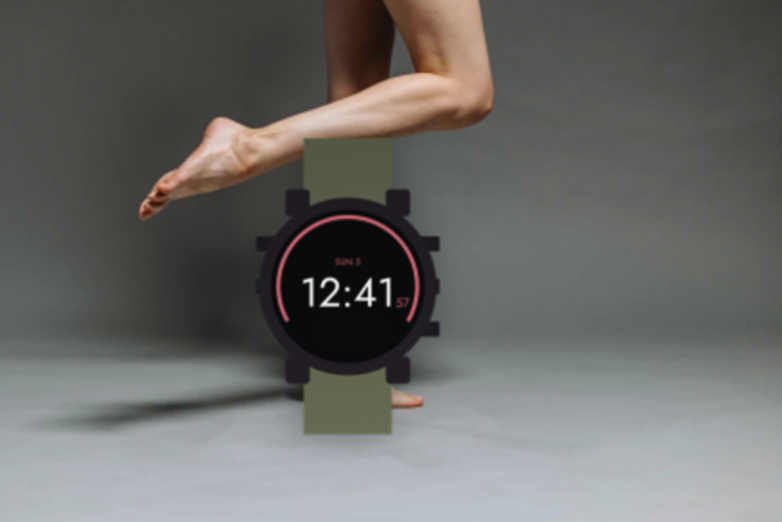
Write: 12,41
